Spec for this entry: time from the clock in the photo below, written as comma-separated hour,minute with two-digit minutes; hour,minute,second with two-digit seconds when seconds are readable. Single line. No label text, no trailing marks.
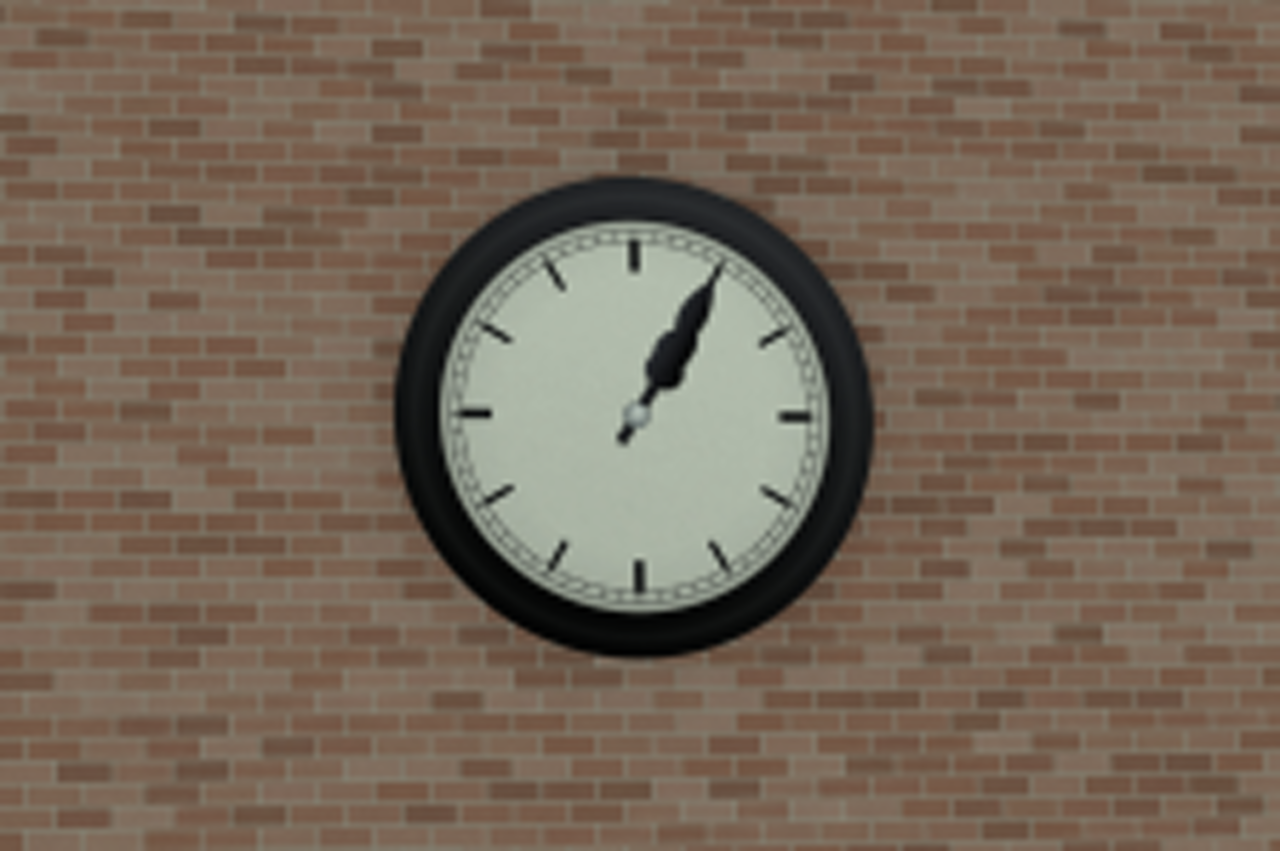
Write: 1,05
